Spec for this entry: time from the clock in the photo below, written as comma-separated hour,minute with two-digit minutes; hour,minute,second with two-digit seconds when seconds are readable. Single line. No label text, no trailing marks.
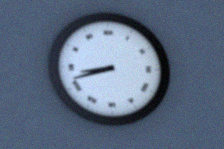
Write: 8,42
